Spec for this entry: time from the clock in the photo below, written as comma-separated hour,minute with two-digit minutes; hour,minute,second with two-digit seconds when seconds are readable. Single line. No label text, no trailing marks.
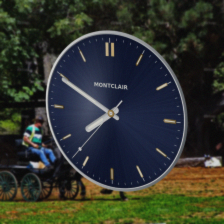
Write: 7,49,37
